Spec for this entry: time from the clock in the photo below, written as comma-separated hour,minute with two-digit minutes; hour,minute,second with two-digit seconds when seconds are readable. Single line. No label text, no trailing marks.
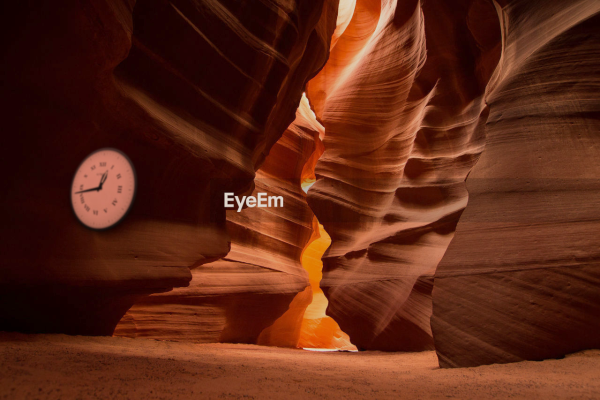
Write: 12,43
